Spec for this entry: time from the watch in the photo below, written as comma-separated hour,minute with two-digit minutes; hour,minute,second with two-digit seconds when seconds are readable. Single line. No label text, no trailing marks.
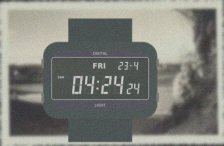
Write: 4,24,24
